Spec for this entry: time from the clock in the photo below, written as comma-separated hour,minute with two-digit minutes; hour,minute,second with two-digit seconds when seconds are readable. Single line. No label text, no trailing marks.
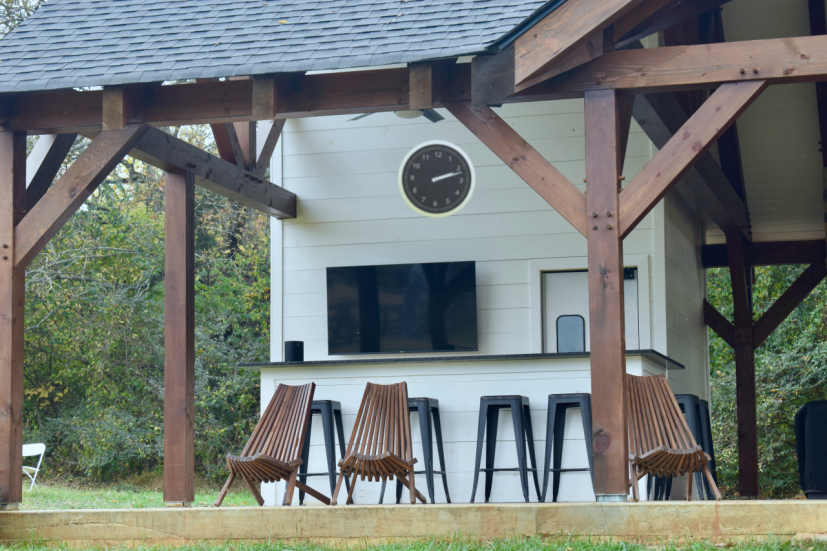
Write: 2,12
